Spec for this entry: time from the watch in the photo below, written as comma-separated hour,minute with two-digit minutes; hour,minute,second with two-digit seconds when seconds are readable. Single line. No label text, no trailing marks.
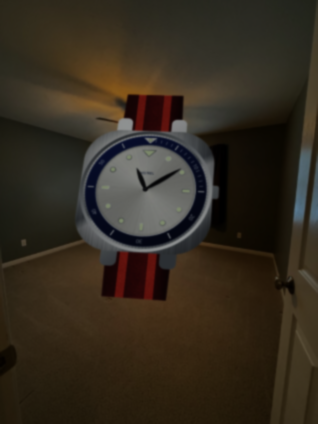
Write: 11,09
